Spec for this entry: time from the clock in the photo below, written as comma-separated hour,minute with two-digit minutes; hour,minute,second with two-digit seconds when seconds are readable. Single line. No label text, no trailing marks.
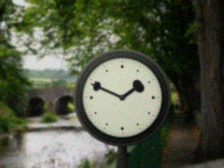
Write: 1,49
